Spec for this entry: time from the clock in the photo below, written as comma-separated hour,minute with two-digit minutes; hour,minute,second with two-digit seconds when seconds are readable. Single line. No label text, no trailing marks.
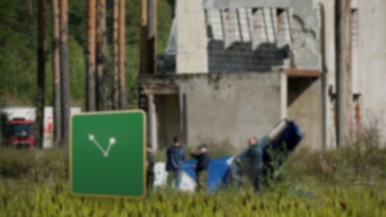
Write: 12,53
